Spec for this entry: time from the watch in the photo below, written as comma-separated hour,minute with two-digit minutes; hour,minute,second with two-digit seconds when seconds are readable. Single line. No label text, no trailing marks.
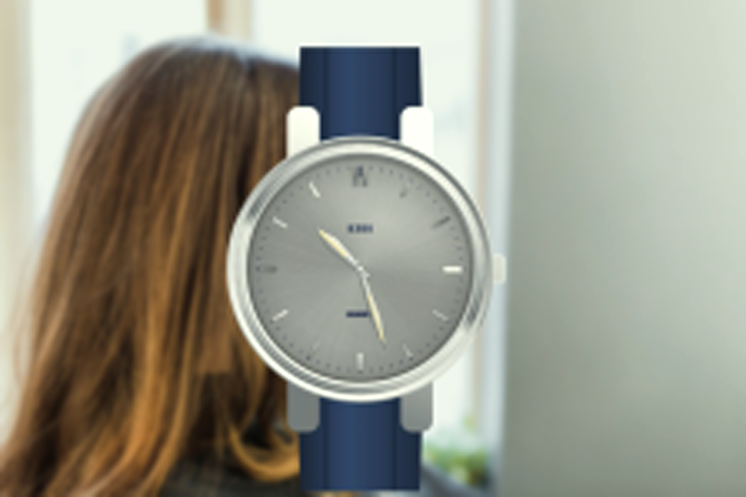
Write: 10,27
